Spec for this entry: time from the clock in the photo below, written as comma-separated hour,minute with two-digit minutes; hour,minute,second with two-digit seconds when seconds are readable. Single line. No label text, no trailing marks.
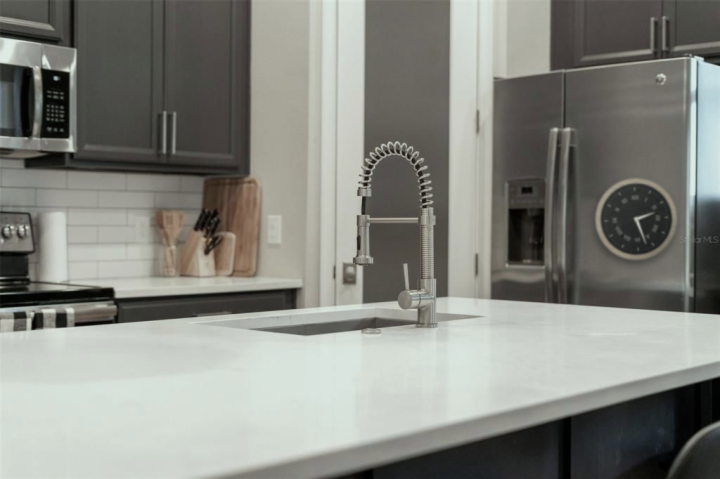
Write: 2,27
